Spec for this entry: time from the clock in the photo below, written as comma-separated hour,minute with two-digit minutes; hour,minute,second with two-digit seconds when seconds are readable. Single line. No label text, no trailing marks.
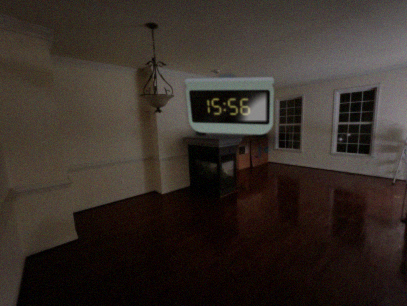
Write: 15,56
